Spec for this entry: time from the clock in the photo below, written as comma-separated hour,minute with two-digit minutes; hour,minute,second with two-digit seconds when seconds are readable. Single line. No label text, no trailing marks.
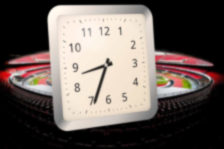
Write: 8,34
